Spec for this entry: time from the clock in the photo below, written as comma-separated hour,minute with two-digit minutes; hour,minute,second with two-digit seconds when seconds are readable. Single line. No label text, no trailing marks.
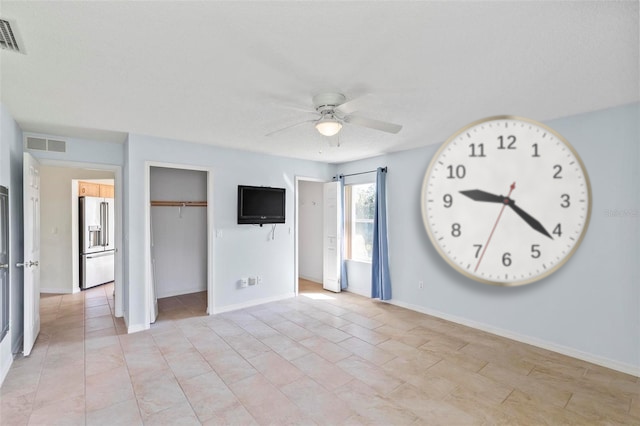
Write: 9,21,34
